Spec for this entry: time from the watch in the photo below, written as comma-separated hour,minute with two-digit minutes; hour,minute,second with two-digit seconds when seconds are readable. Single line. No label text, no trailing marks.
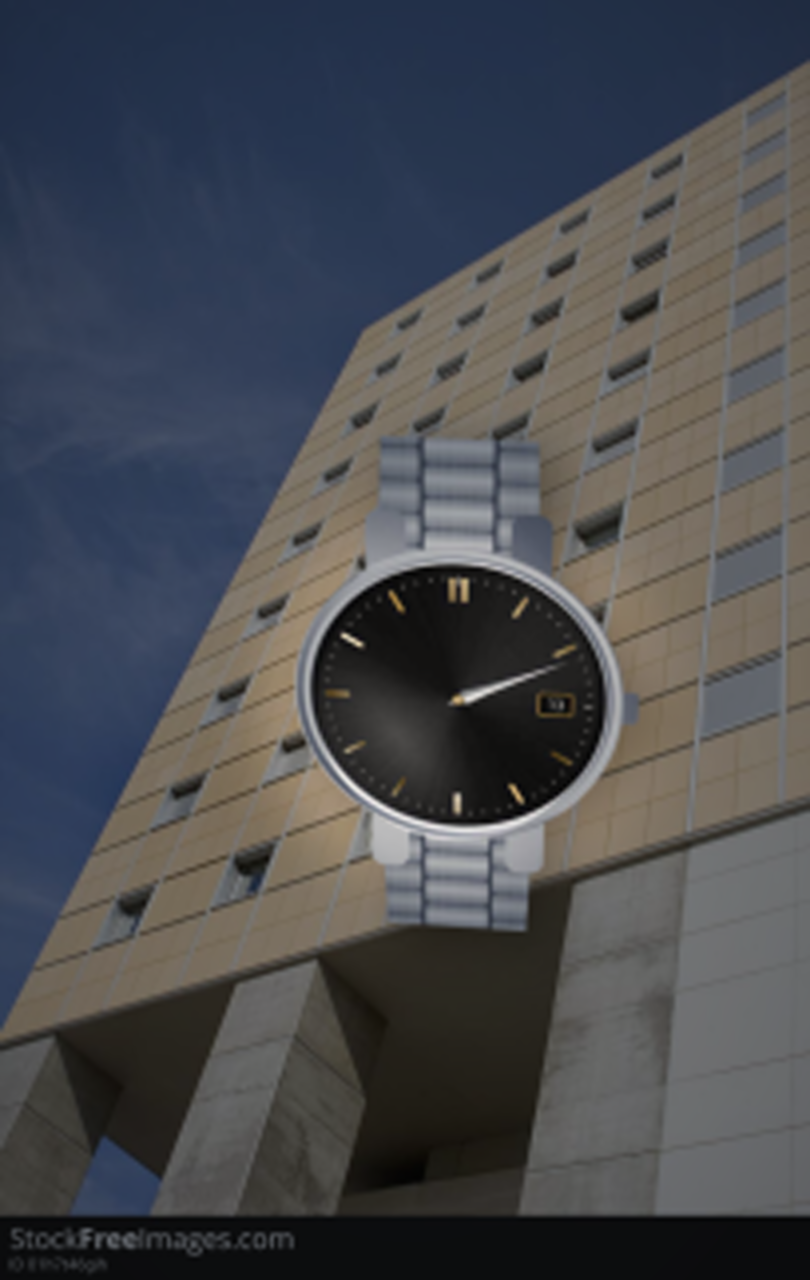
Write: 2,11
